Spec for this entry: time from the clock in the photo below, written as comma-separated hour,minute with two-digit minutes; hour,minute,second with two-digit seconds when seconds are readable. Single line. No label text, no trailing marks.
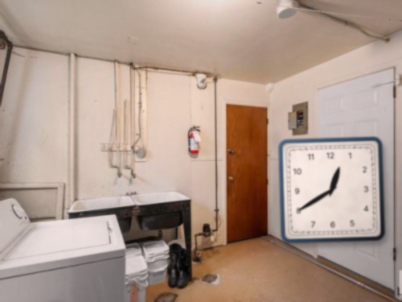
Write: 12,40
